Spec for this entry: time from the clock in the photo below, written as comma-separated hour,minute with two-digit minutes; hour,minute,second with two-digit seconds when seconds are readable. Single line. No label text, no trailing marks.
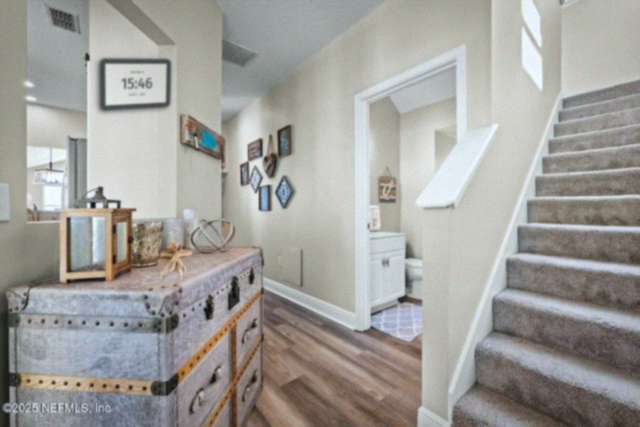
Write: 15,46
